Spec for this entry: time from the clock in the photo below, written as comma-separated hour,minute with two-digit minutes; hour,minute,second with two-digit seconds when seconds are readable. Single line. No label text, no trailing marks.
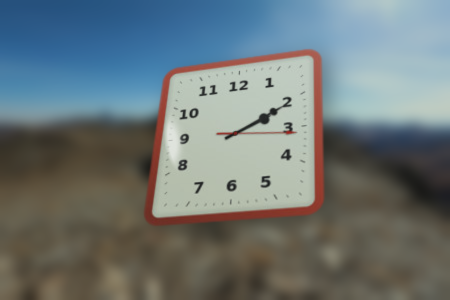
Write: 2,10,16
